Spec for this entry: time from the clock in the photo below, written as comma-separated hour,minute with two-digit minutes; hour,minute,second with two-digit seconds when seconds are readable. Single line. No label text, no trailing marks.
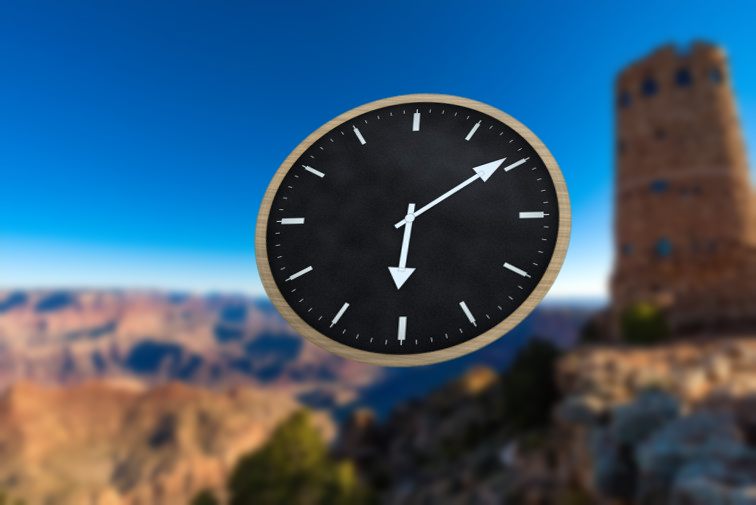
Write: 6,09
